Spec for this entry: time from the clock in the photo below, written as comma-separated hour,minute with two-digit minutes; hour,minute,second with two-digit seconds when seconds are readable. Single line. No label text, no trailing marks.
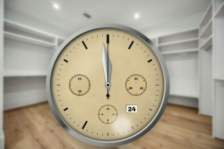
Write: 11,59
